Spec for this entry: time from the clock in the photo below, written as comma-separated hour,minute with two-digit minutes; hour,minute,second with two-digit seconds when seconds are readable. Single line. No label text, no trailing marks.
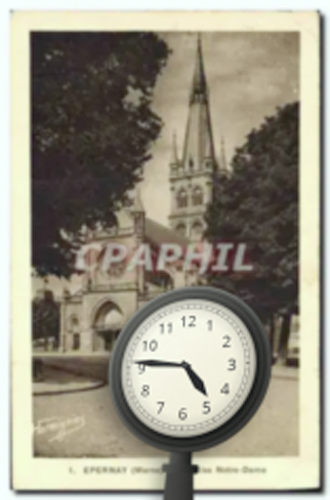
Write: 4,46
